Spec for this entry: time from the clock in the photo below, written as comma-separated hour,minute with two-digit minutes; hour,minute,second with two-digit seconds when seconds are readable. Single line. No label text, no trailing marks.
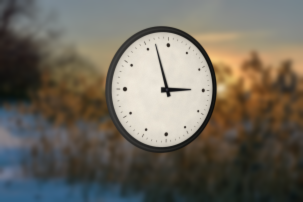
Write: 2,57
